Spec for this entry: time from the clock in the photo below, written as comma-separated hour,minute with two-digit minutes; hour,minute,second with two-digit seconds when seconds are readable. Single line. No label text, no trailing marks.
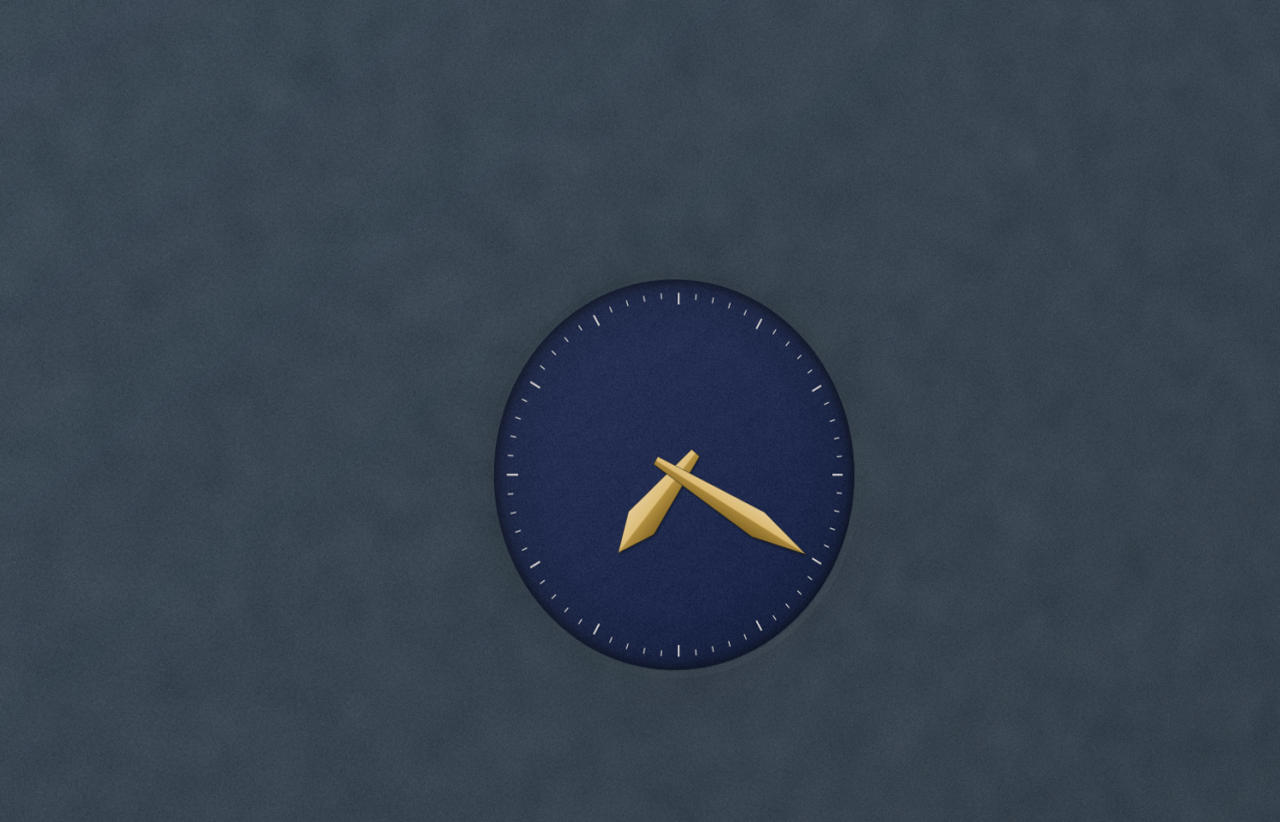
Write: 7,20
